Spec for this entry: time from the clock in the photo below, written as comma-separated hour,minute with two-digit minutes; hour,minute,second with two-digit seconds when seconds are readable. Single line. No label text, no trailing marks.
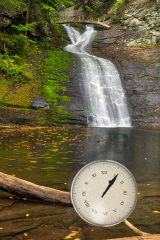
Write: 1,06
